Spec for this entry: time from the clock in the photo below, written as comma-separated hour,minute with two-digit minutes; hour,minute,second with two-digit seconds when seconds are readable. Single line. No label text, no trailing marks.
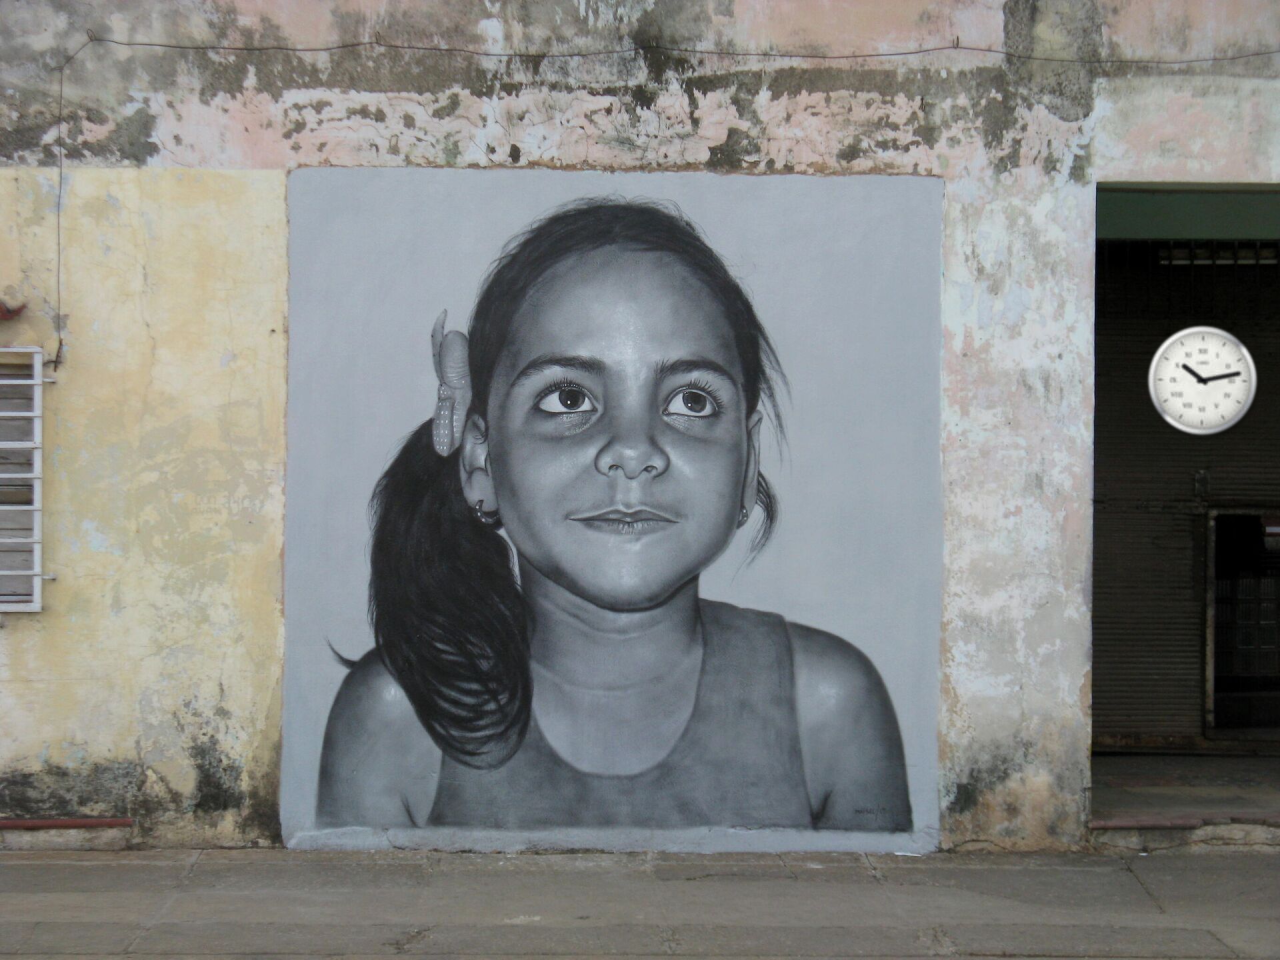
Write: 10,13
